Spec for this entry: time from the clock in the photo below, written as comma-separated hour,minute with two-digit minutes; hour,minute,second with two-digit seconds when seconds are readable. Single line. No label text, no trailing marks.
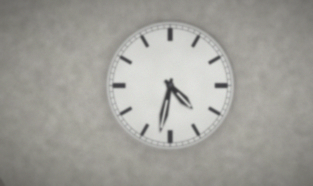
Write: 4,32
